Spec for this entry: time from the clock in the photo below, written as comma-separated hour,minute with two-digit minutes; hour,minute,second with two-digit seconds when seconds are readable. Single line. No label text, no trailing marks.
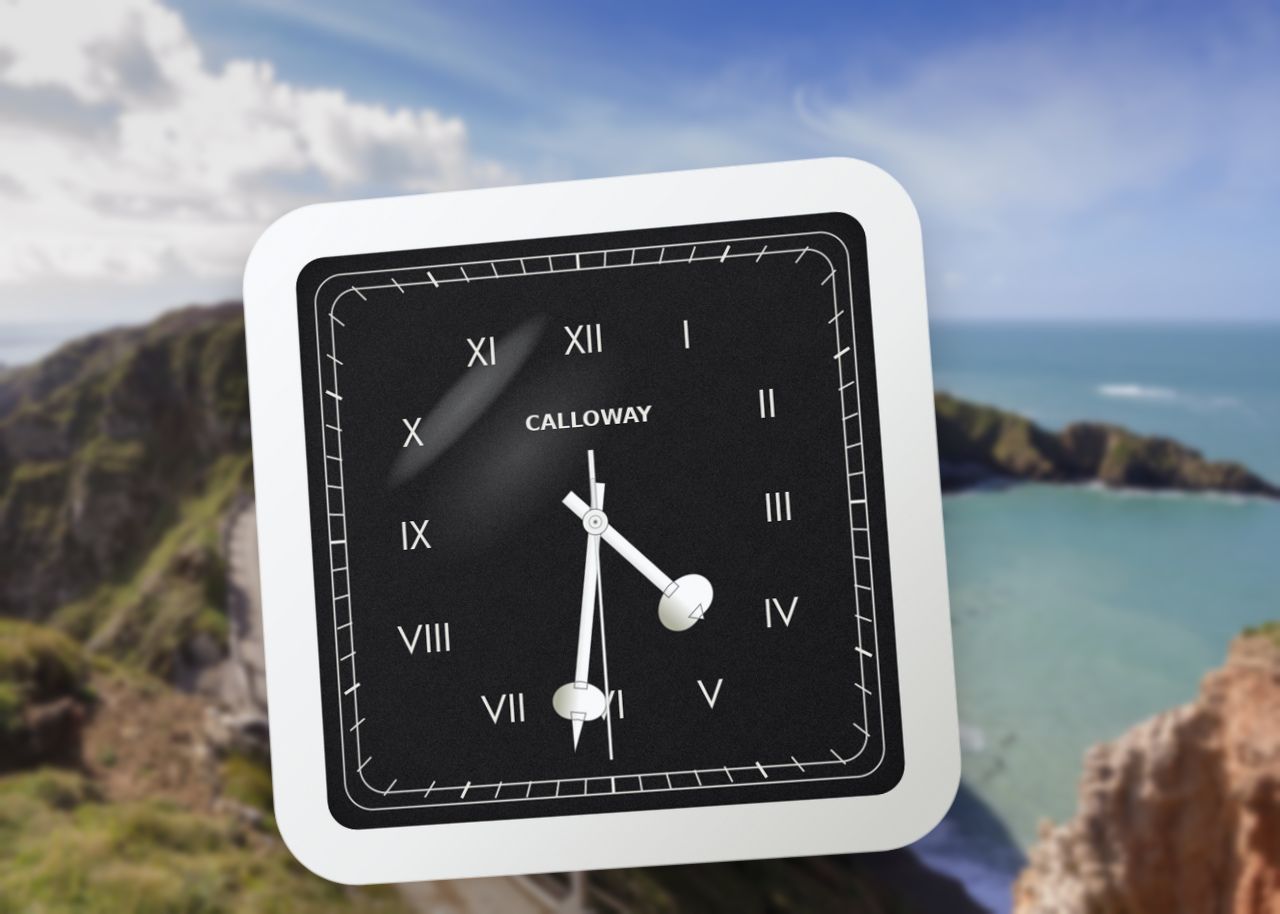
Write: 4,31,30
